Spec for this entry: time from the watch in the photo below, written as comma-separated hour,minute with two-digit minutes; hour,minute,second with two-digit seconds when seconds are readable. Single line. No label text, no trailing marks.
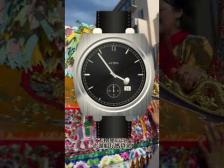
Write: 3,54
